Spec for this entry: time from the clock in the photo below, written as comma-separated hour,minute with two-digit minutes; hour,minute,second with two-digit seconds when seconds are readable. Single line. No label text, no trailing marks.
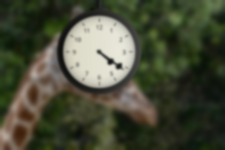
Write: 4,21
